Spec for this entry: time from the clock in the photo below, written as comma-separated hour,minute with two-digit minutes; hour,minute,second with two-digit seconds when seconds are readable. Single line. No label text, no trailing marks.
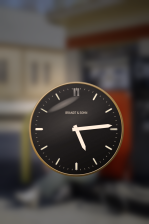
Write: 5,14
